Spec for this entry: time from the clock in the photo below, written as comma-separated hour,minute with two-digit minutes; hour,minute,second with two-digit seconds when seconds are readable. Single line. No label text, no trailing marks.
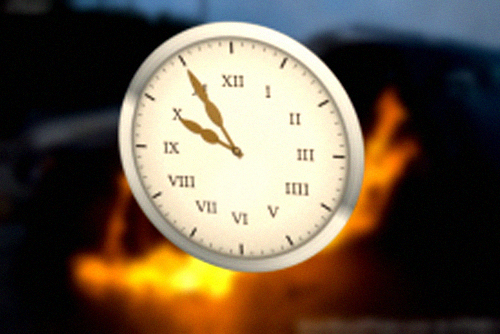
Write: 9,55
